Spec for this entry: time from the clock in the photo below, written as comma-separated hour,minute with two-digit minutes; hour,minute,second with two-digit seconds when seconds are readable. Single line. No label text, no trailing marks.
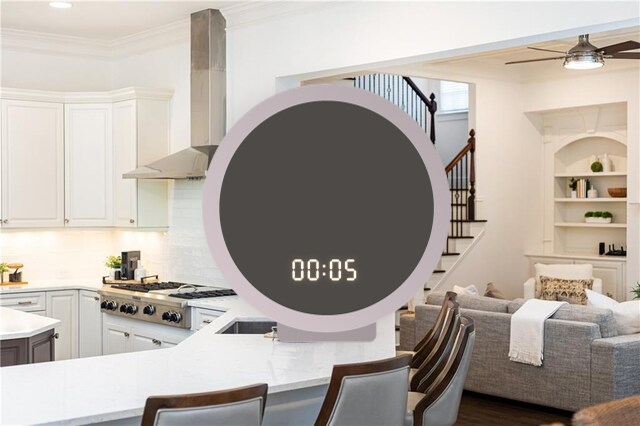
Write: 0,05
